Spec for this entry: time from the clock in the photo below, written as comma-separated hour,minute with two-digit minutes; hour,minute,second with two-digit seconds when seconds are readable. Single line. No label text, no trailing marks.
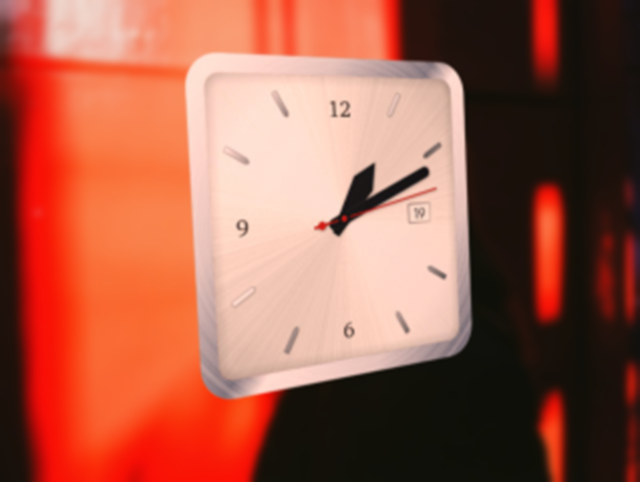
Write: 1,11,13
